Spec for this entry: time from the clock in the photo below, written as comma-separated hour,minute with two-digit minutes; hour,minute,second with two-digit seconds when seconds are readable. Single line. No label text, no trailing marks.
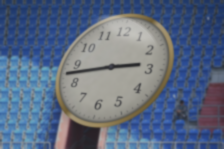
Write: 2,43
